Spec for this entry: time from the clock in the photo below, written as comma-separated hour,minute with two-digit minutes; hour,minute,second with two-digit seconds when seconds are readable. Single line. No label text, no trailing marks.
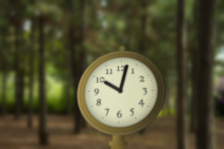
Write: 10,02
